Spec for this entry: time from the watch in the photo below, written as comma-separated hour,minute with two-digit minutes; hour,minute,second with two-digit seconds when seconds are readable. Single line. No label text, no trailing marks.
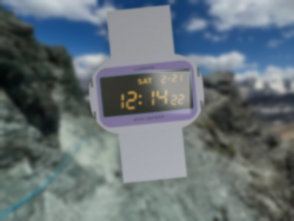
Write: 12,14
